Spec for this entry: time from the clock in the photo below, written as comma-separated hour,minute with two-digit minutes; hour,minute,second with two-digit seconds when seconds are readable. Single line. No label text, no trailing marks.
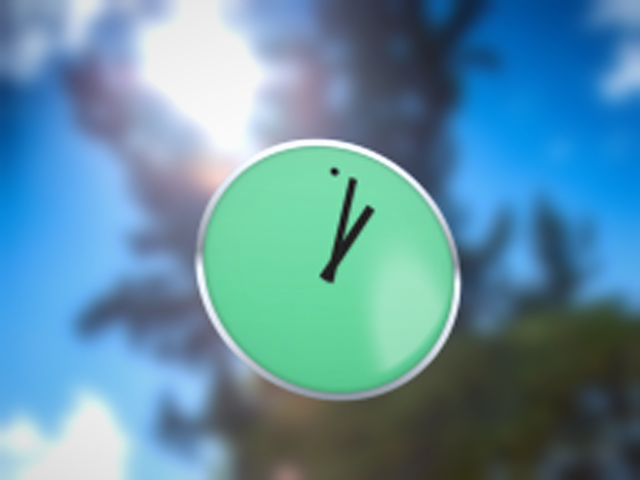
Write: 1,02
